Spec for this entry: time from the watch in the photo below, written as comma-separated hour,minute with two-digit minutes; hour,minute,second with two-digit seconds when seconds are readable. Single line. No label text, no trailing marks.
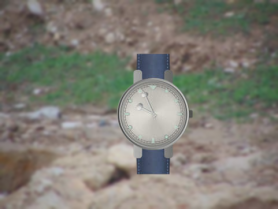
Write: 9,56
